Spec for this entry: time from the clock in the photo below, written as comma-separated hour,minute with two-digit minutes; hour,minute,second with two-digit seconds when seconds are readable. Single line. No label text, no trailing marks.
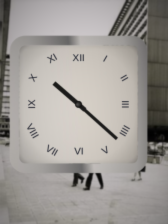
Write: 10,22
